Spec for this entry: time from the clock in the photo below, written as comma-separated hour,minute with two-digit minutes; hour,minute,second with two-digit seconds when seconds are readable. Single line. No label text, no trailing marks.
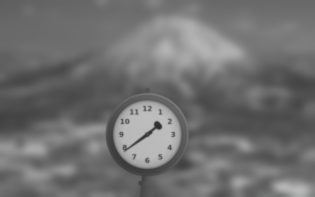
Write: 1,39
